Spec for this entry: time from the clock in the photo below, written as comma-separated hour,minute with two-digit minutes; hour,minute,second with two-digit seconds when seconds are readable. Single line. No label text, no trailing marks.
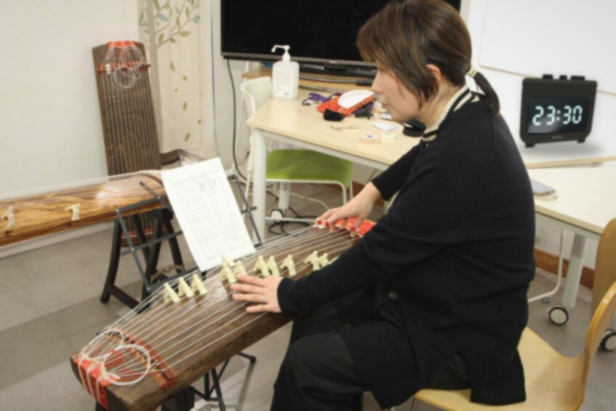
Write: 23,30
